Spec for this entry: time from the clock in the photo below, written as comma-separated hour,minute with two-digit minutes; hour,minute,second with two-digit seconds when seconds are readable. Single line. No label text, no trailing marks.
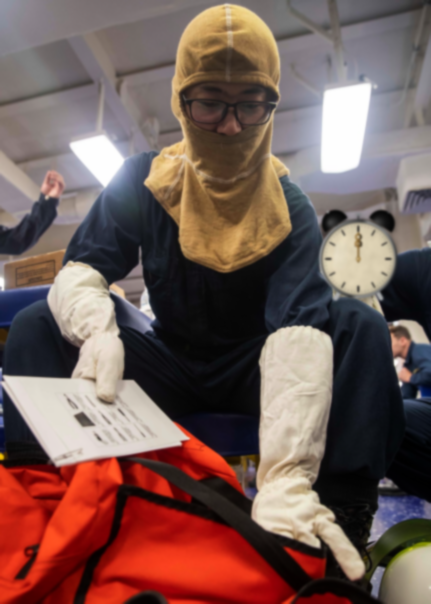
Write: 12,00
